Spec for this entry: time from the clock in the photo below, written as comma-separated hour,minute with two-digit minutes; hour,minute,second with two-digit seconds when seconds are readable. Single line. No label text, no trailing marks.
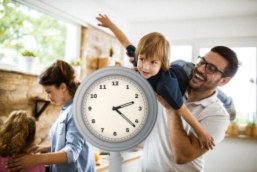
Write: 2,22
